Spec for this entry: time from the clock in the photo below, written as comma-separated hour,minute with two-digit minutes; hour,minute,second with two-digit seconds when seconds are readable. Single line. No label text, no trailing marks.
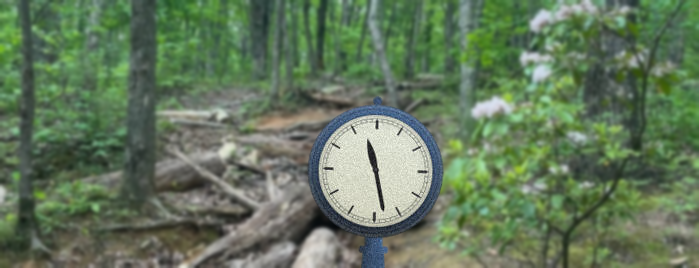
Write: 11,28
